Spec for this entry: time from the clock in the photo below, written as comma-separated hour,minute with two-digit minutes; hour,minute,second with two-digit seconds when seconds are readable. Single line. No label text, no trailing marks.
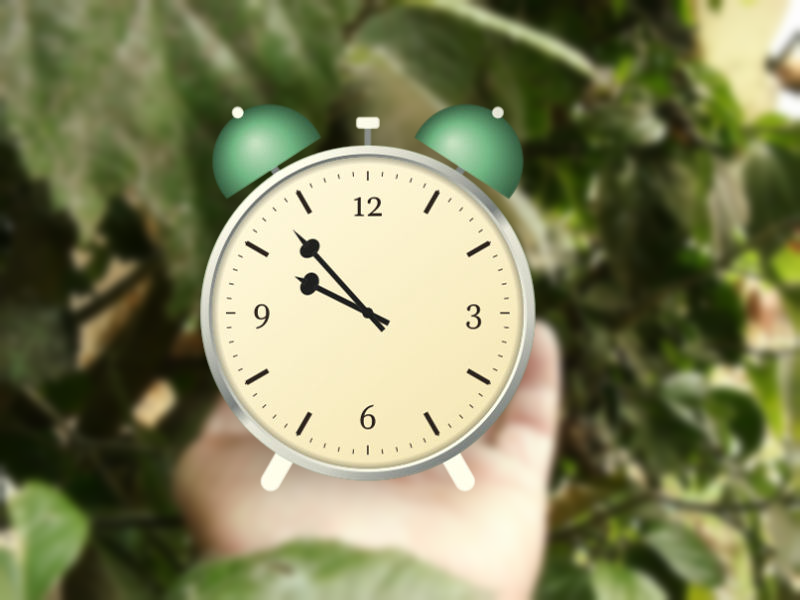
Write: 9,53
